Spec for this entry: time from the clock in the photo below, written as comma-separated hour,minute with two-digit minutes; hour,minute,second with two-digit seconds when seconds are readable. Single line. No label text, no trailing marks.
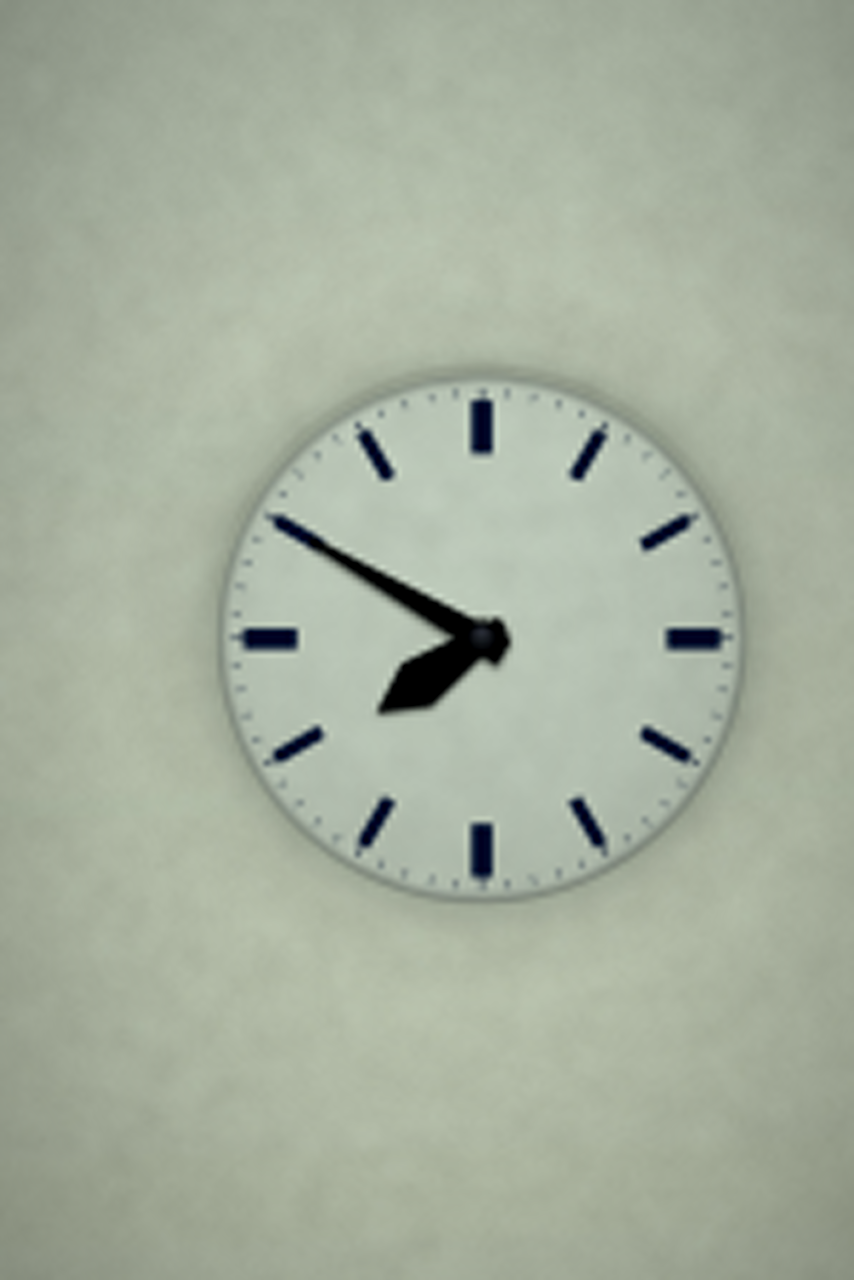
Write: 7,50
